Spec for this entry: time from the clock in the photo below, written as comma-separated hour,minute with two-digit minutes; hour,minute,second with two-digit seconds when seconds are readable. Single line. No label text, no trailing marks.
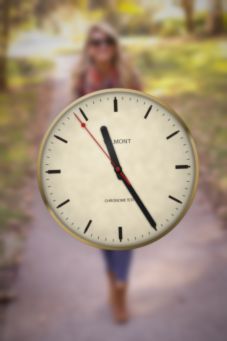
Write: 11,24,54
